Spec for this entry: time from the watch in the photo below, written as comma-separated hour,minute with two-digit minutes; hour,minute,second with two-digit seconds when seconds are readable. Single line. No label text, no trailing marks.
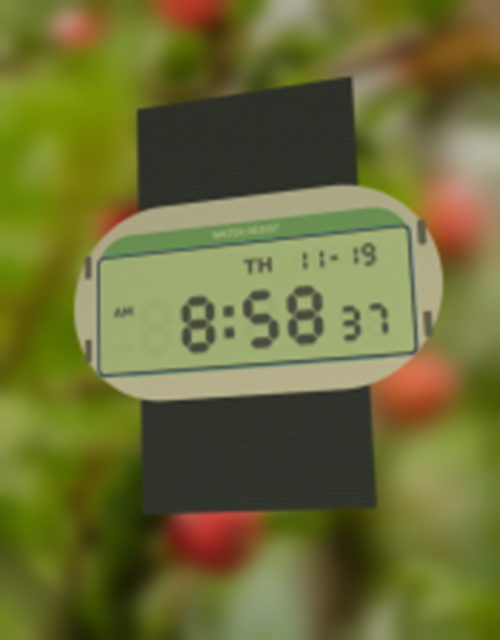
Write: 8,58,37
